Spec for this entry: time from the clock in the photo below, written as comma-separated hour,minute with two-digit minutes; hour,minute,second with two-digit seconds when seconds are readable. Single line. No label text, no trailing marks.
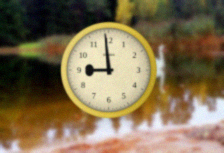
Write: 8,59
